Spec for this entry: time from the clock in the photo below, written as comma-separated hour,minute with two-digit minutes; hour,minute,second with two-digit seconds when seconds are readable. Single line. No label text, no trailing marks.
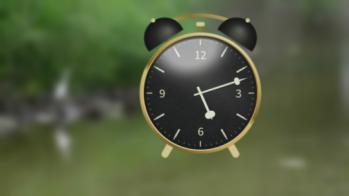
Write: 5,12
